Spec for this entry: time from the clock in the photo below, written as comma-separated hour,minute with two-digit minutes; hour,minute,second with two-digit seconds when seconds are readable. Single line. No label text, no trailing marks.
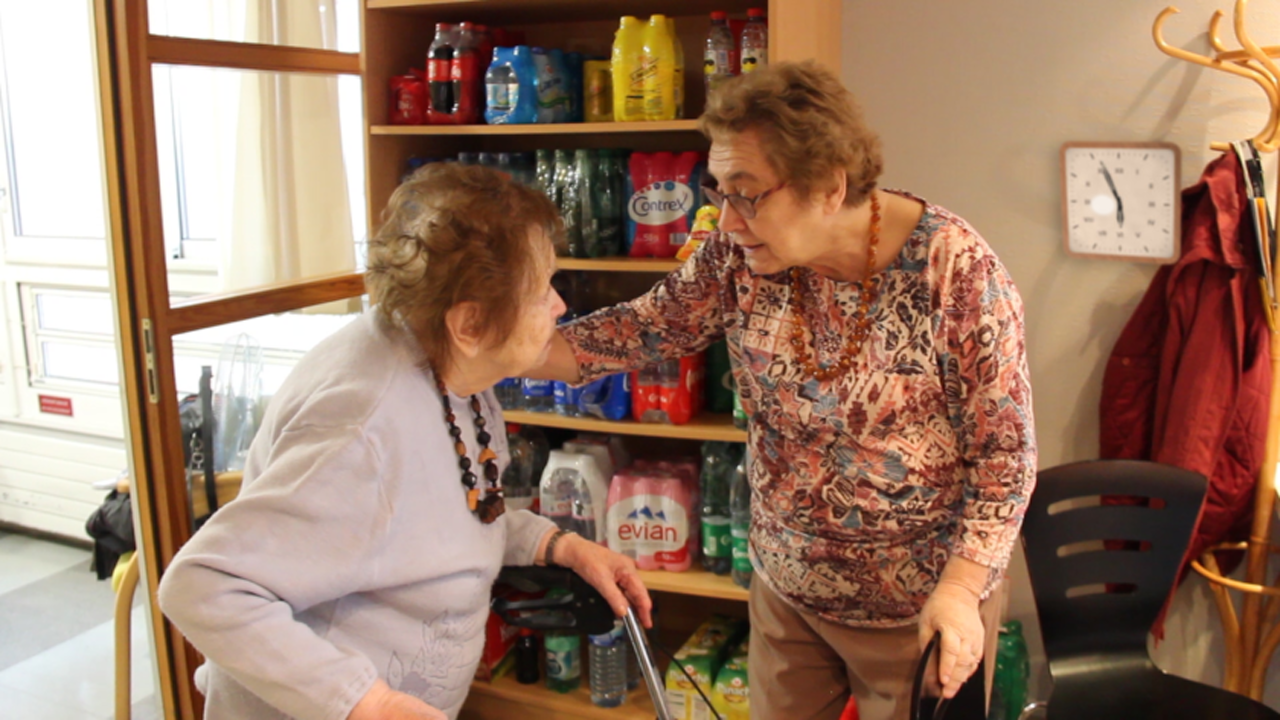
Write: 5,56
